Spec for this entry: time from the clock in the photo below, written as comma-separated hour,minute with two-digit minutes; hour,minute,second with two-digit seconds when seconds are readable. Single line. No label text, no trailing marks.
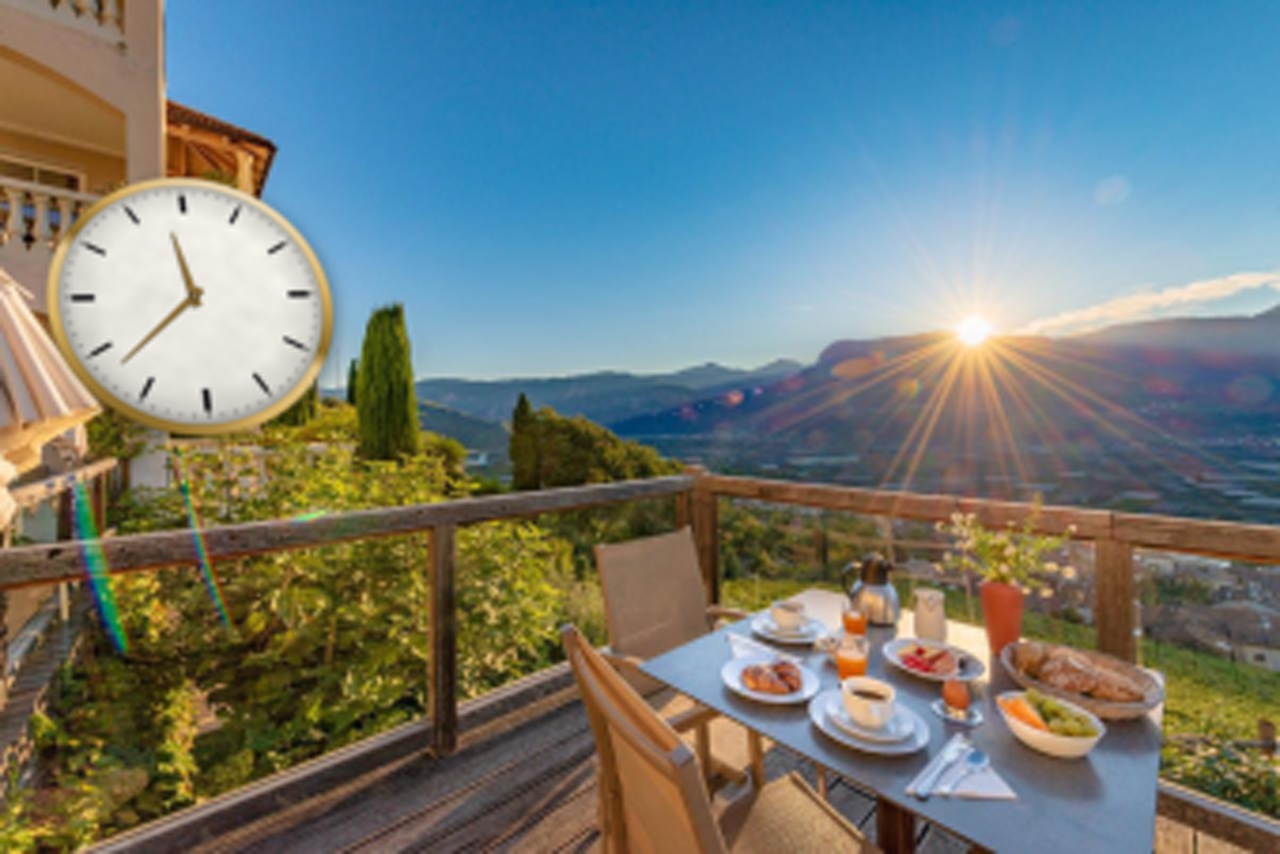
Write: 11,38
